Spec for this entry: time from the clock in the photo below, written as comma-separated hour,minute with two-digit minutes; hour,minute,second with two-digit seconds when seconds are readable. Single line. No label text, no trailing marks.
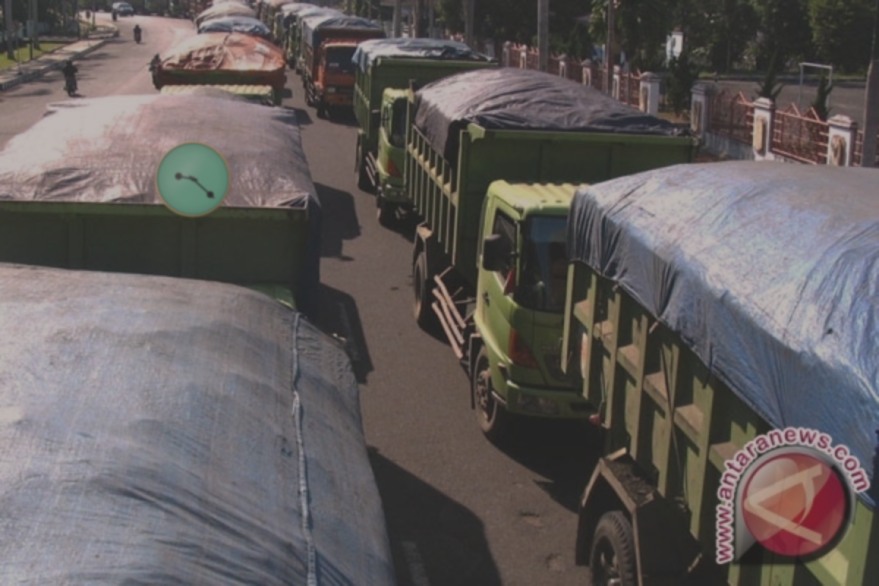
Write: 9,22
